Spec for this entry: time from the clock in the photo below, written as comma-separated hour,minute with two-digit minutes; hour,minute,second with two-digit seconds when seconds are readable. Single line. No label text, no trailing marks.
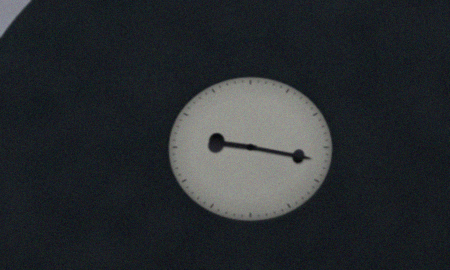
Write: 9,17
